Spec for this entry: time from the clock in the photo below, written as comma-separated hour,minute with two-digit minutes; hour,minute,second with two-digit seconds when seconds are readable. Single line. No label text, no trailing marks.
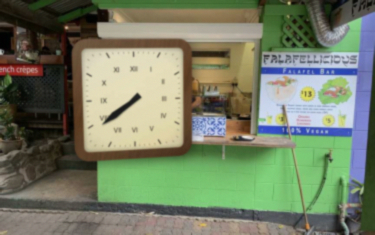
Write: 7,39
